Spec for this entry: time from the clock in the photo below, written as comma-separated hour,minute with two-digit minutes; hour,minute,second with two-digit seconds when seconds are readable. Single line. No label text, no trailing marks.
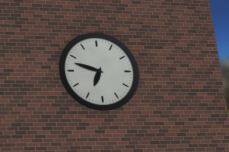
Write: 6,48
